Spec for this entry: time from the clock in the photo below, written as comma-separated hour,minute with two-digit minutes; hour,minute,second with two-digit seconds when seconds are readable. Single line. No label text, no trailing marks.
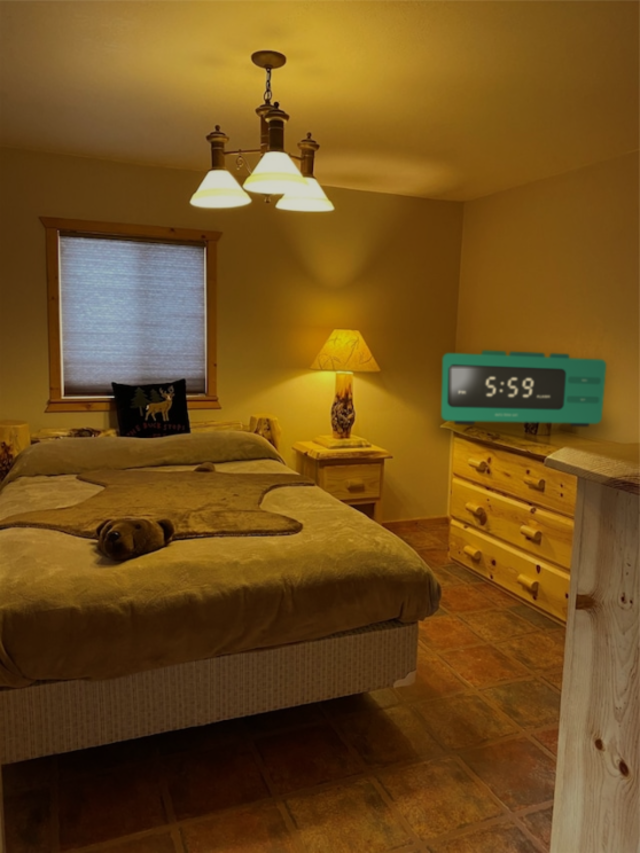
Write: 5,59
